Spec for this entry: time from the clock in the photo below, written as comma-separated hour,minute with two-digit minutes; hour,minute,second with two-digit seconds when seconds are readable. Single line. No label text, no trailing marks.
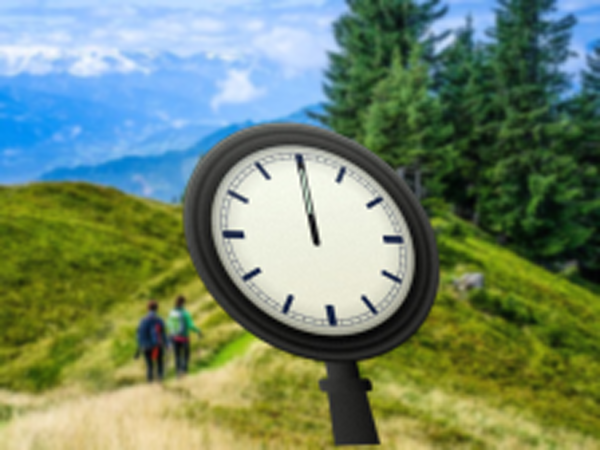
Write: 12,00
